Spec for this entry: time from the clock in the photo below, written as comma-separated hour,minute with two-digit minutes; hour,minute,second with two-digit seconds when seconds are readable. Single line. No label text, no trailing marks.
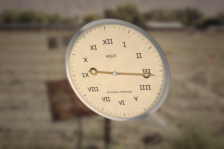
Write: 9,16
